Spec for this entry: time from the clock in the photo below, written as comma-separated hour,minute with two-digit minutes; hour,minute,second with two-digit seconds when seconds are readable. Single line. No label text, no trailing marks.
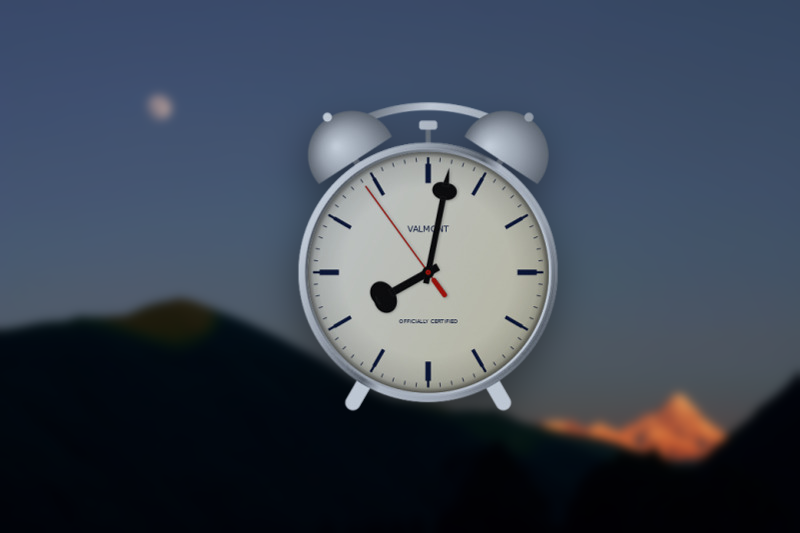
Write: 8,01,54
